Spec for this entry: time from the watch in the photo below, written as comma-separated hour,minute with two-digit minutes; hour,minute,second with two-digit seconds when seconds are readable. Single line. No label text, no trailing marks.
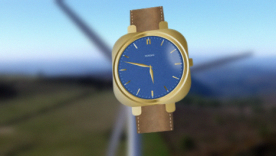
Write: 5,48
